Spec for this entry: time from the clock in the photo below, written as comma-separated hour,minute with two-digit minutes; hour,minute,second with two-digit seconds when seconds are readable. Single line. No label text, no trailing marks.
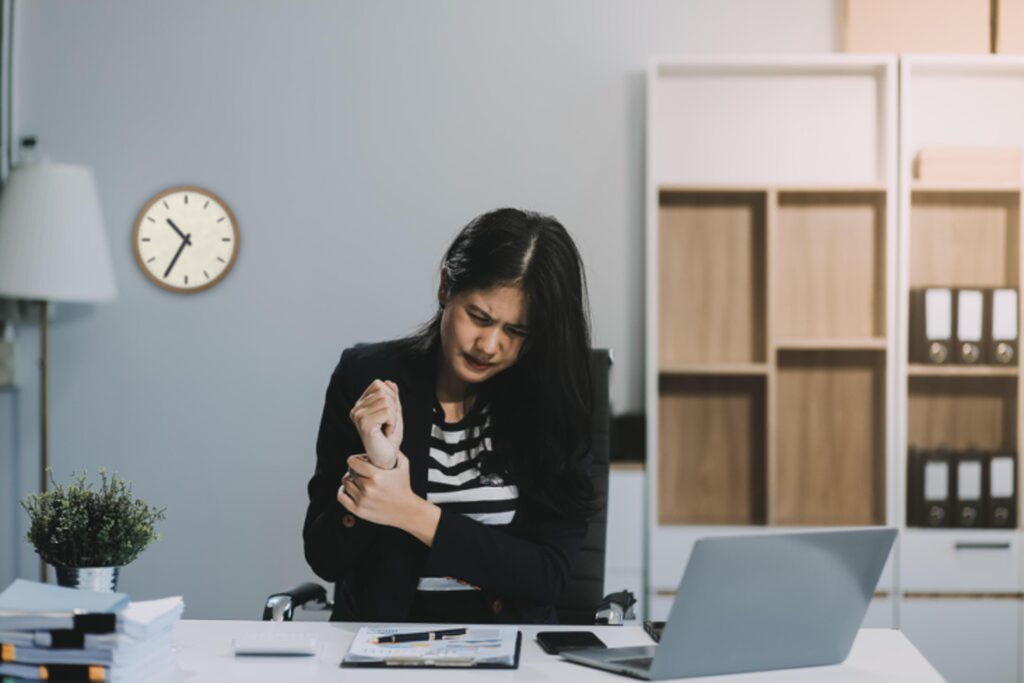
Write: 10,35
